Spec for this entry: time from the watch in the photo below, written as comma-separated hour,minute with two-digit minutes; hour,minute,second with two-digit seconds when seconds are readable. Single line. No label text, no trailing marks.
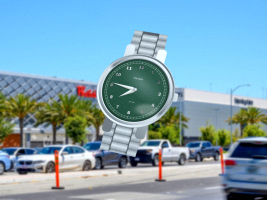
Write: 7,46
